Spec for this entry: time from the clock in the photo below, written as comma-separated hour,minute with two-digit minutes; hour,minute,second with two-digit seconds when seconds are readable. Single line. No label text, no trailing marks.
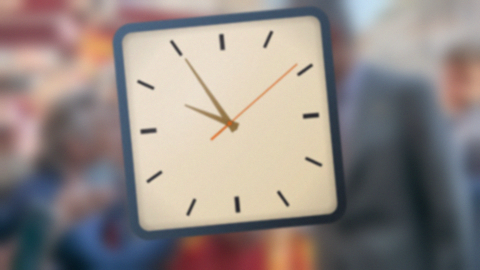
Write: 9,55,09
